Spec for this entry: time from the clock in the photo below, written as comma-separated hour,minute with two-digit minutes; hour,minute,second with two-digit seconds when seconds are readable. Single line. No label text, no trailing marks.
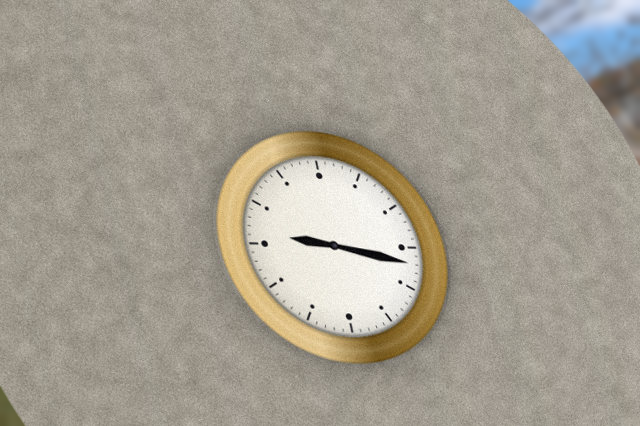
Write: 9,17
